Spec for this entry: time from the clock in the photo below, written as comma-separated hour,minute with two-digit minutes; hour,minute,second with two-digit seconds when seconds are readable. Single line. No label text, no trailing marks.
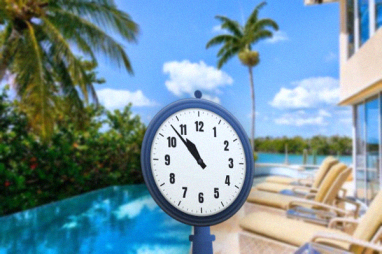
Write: 10,53
